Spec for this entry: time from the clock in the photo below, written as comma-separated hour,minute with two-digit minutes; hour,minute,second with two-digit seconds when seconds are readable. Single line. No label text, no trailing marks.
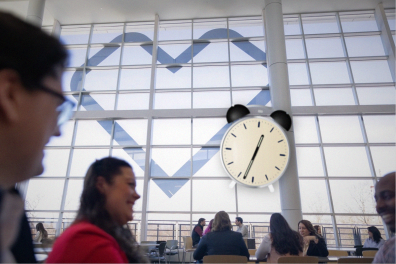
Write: 12,33
